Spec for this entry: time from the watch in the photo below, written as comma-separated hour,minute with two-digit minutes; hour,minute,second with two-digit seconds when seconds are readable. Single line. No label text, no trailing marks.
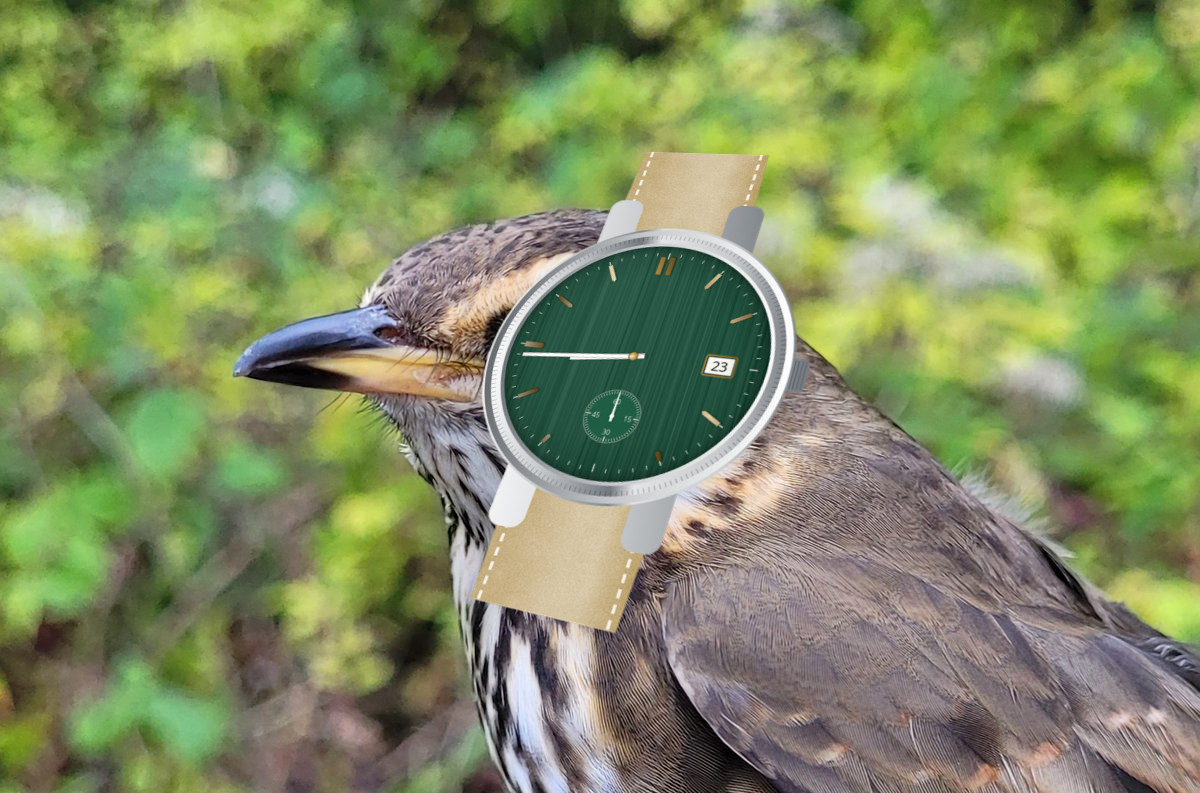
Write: 8,44
